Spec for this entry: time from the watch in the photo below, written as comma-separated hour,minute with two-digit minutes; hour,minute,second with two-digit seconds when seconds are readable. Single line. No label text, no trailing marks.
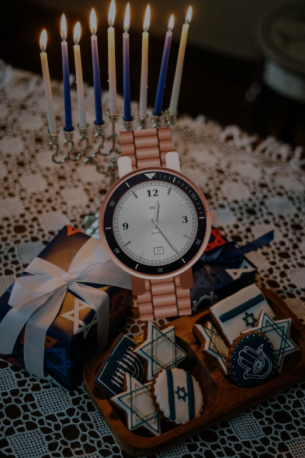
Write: 12,25
